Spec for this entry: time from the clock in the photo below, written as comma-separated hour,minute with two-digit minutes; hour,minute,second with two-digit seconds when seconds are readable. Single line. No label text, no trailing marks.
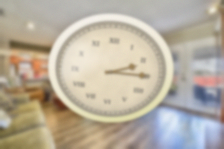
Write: 2,15
